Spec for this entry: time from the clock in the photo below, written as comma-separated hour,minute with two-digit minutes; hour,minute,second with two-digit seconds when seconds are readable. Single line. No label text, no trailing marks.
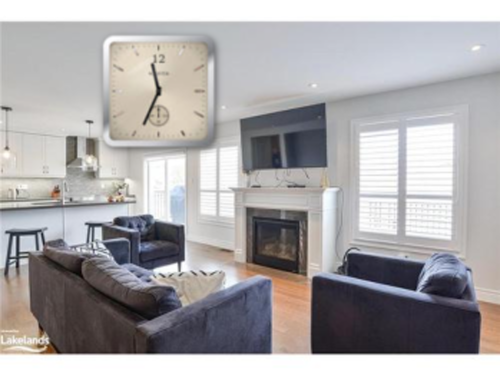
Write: 11,34
